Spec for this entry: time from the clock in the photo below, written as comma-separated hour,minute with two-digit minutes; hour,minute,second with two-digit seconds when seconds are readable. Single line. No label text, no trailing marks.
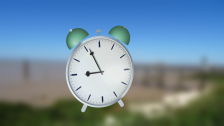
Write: 8,56
